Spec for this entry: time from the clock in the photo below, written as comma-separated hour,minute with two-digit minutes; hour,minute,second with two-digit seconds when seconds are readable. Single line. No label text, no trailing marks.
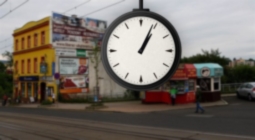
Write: 1,04
